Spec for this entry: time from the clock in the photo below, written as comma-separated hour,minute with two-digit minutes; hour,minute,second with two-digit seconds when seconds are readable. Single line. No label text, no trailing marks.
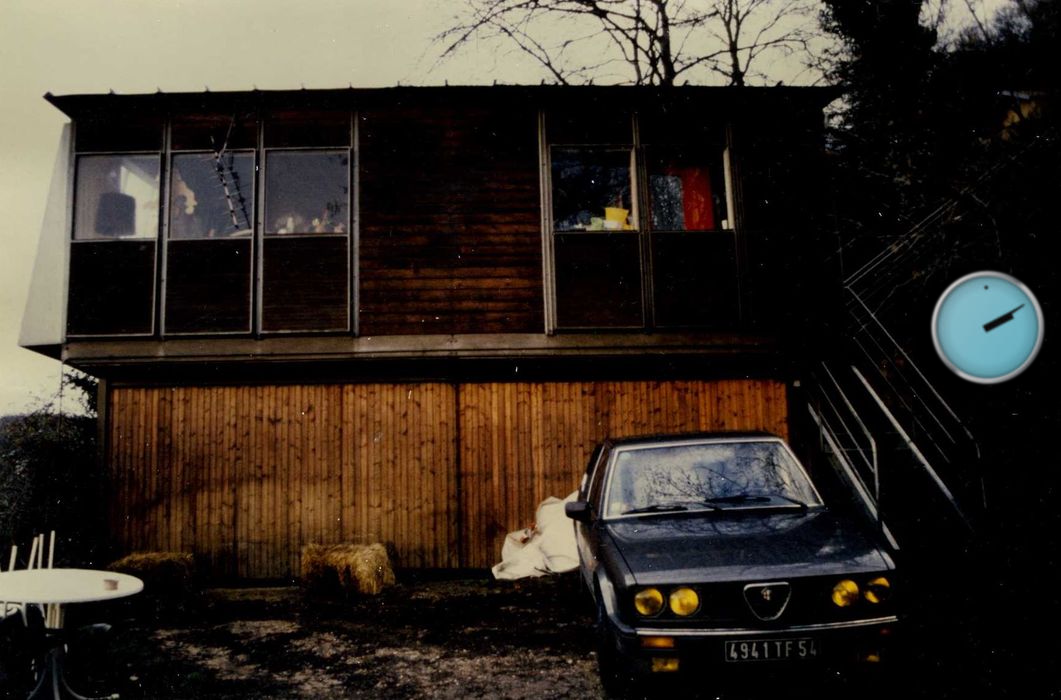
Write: 2,10
